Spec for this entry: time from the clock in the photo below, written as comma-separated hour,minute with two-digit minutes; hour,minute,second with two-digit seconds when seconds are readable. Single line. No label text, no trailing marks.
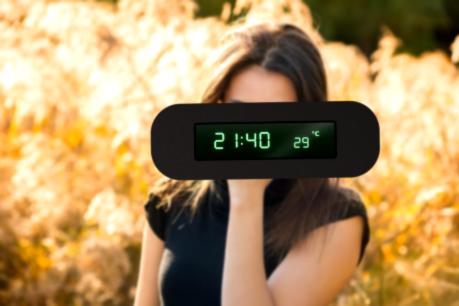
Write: 21,40
